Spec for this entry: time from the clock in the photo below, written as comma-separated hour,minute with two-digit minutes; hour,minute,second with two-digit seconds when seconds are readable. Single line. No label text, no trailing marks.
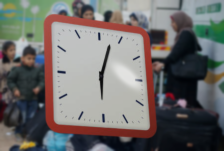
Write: 6,03
